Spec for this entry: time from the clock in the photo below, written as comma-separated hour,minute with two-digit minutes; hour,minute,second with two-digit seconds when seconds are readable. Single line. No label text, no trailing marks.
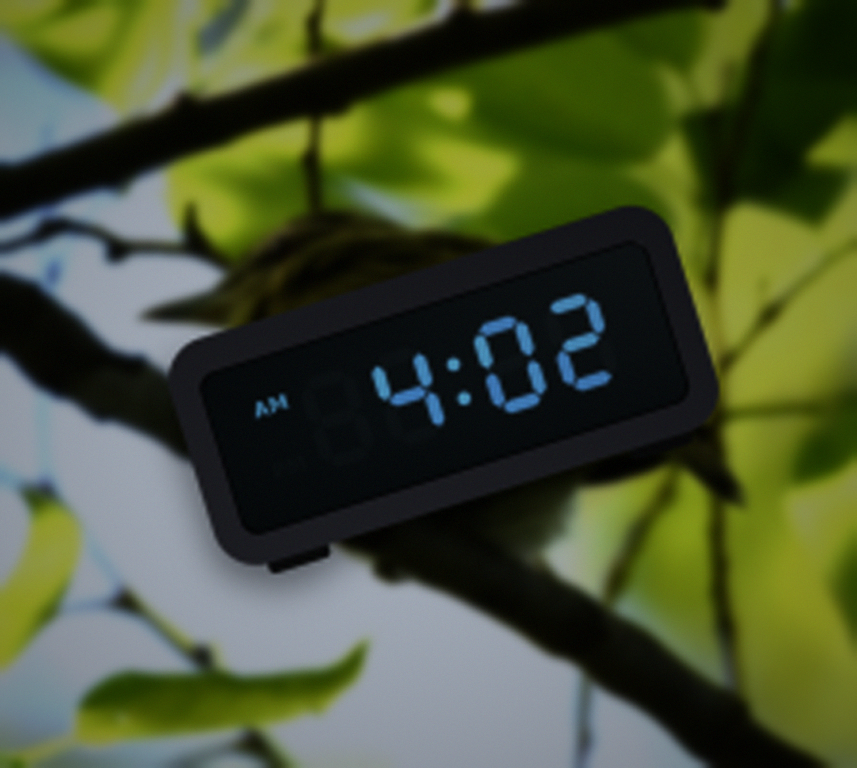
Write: 4,02
